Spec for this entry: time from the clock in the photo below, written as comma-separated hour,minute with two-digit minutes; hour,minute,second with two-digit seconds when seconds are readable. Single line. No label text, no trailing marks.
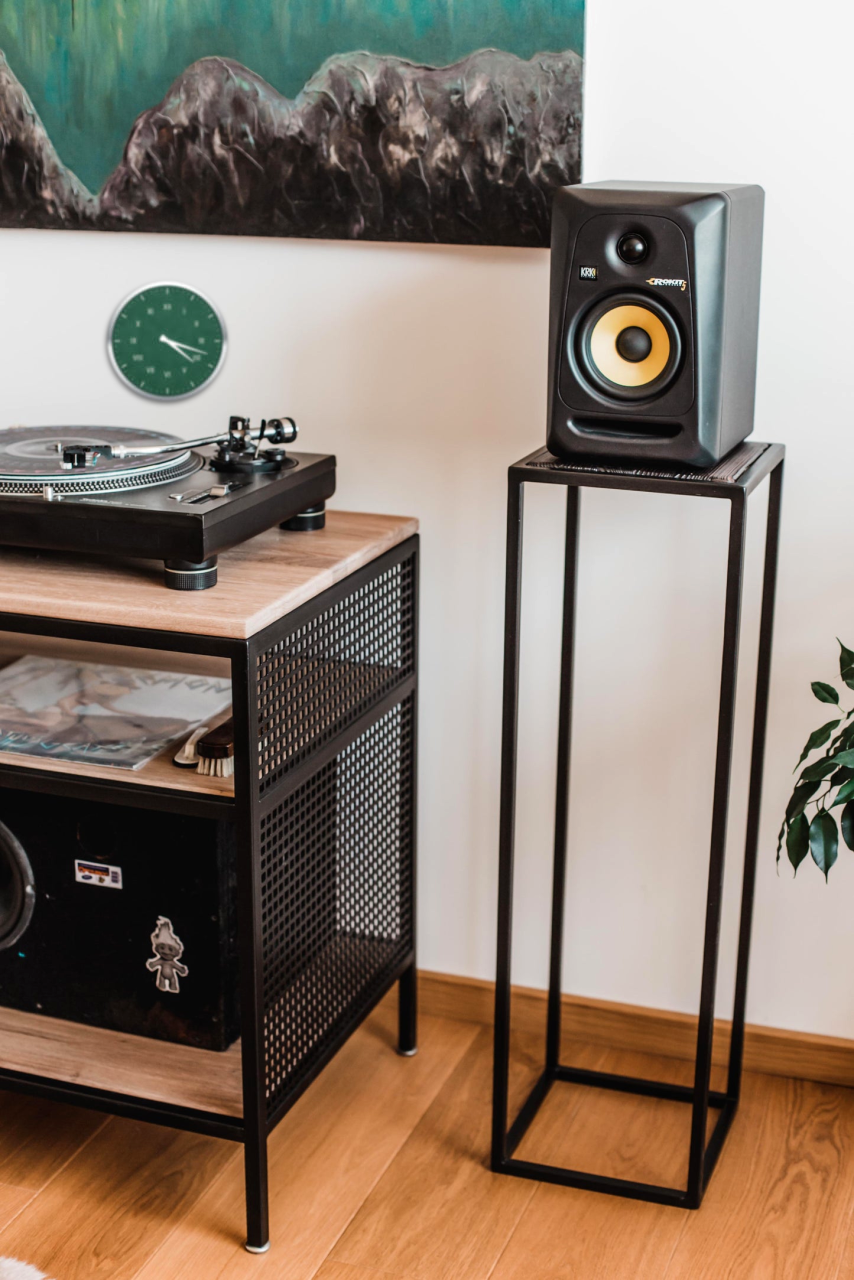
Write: 4,18
